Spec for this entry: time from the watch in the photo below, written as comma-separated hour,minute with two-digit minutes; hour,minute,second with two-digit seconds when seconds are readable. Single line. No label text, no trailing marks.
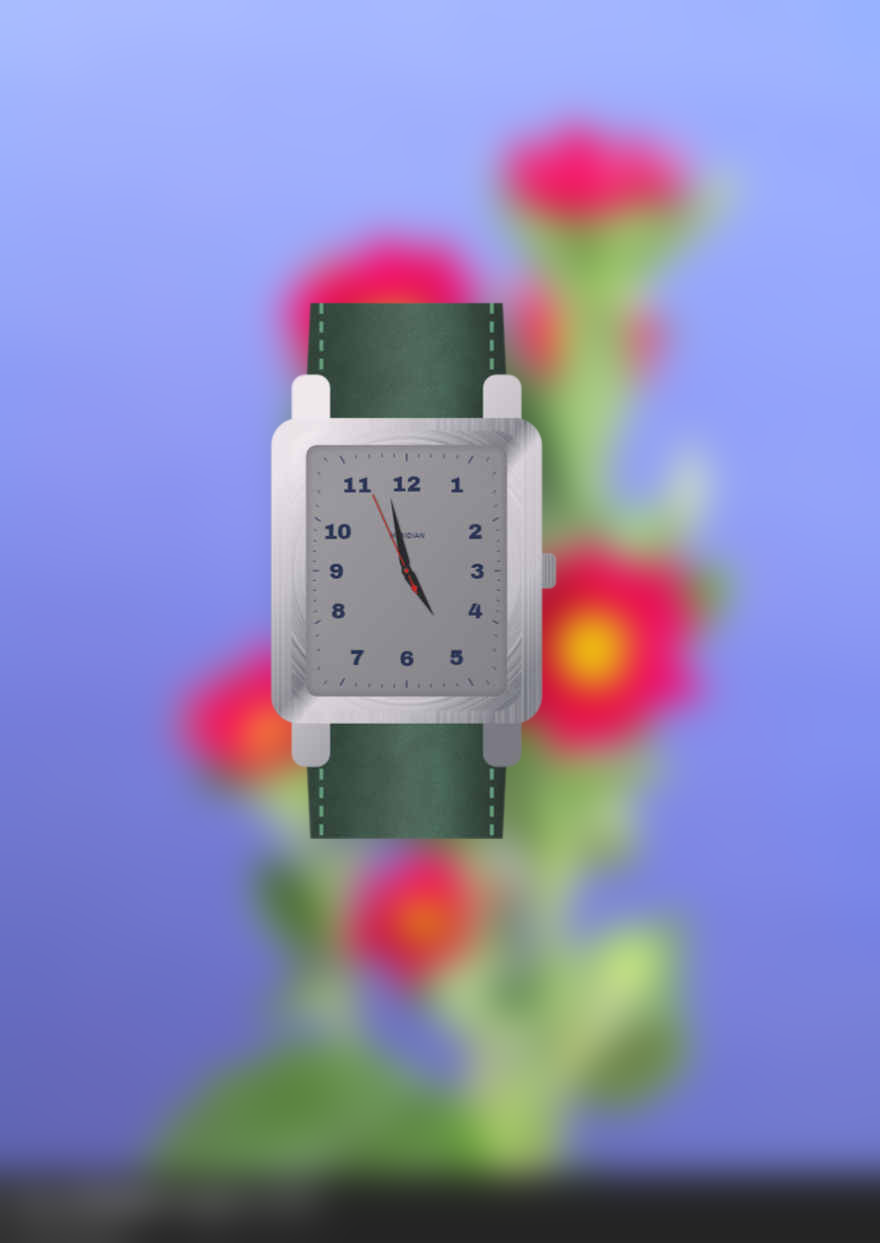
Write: 4,57,56
